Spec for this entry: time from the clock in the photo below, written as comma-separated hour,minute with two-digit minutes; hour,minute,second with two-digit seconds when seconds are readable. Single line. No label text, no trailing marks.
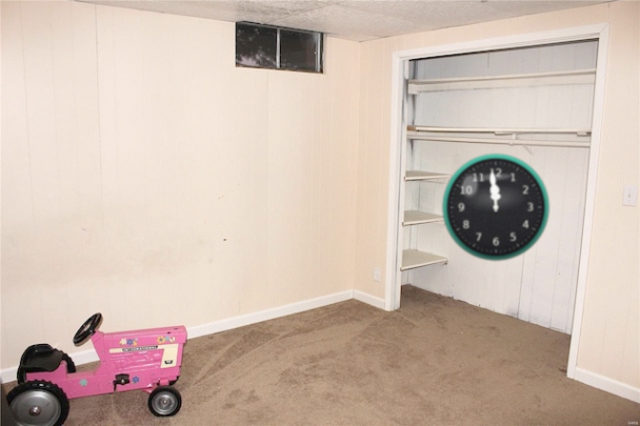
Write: 11,59
